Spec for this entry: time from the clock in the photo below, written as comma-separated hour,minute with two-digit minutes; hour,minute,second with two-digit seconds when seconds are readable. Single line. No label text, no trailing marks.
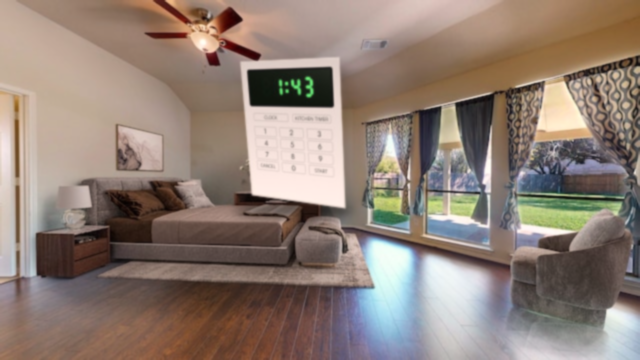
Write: 1,43
